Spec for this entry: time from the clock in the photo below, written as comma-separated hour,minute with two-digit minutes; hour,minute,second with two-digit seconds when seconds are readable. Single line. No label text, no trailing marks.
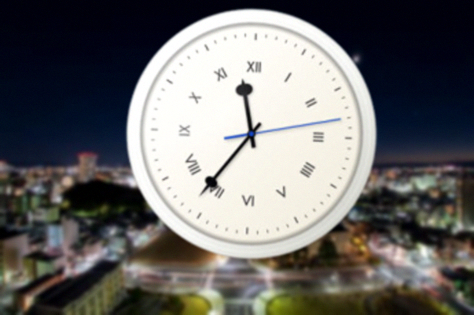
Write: 11,36,13
